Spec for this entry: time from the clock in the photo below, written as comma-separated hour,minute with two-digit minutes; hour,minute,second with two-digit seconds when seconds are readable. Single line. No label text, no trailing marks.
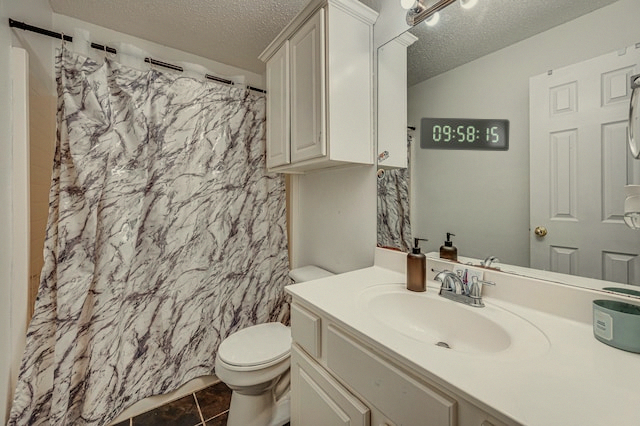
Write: 9,58,15
